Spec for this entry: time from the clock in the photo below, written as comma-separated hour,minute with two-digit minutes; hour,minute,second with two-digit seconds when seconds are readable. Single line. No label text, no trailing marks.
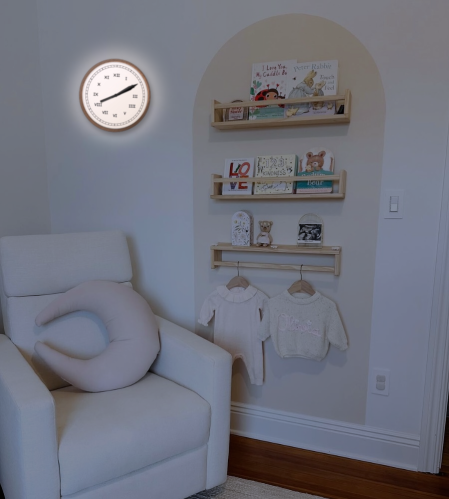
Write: 8,10
